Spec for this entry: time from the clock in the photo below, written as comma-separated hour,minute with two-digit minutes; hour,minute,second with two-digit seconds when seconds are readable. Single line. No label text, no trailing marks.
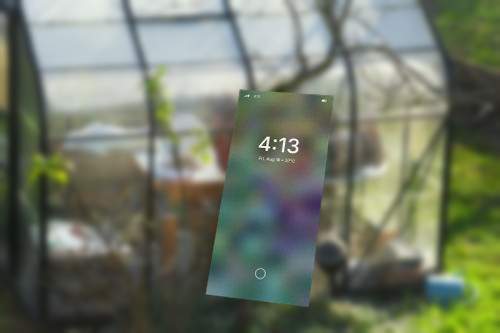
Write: 4,13
